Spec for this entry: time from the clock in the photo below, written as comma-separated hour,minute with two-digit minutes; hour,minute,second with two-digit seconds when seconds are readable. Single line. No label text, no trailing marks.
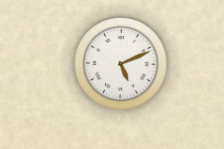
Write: 5,11
